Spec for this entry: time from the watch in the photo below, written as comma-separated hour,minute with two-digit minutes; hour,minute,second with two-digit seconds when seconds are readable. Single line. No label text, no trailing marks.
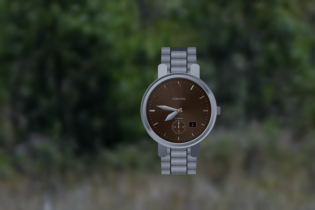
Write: 7,47
